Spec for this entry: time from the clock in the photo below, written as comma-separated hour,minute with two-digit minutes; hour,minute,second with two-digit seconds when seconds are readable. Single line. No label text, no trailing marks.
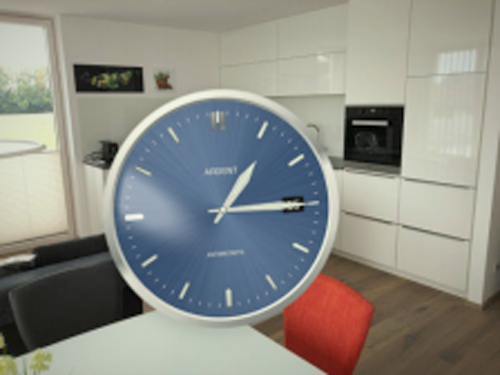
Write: 1,15
